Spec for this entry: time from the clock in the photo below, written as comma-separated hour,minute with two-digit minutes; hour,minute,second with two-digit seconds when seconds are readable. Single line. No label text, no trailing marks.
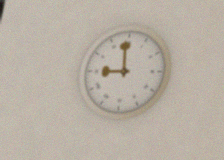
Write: 8,59
